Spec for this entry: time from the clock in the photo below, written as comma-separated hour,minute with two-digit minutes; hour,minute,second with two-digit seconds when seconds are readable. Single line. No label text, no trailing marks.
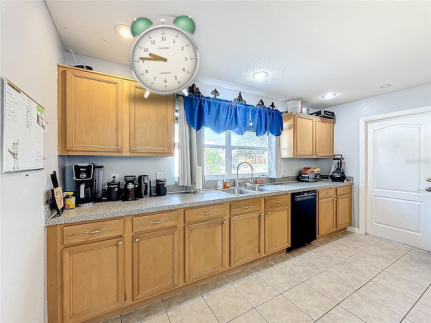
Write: 9,46
